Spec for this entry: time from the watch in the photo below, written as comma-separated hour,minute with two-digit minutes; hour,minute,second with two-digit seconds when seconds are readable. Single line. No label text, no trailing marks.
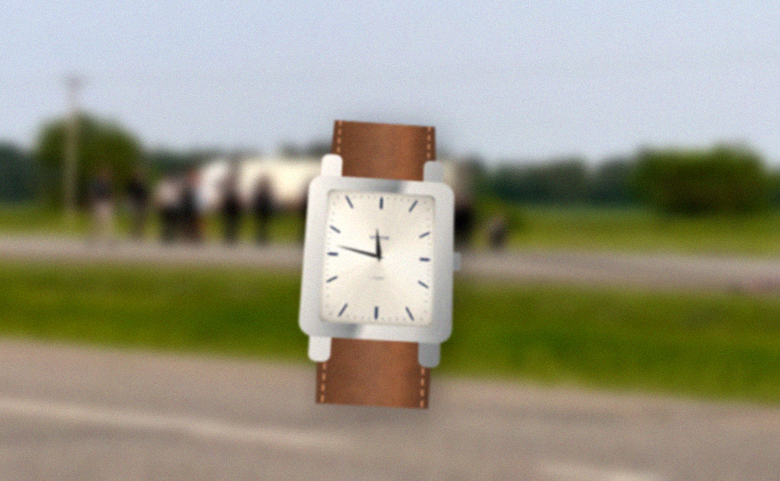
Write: 11,47
